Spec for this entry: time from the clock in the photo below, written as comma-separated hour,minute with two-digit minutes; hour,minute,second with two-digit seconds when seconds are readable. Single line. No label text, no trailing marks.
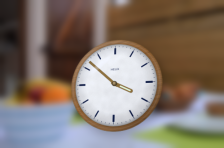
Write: 3,52
